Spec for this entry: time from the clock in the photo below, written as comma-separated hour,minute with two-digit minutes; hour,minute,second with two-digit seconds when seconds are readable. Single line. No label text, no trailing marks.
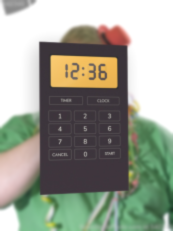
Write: 12,36
